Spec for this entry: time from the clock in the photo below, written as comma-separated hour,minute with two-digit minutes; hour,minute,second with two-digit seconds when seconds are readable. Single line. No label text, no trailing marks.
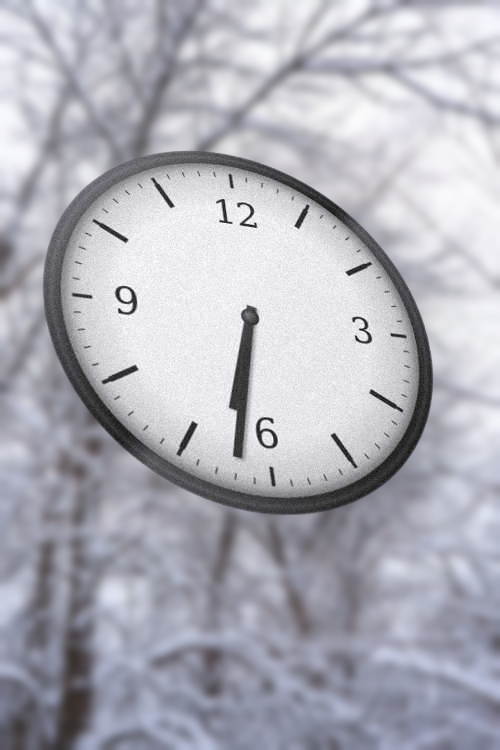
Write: 6,32
